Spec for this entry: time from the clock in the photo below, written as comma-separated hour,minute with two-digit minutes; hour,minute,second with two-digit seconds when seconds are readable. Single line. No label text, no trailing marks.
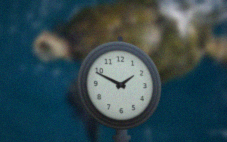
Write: 1,49
